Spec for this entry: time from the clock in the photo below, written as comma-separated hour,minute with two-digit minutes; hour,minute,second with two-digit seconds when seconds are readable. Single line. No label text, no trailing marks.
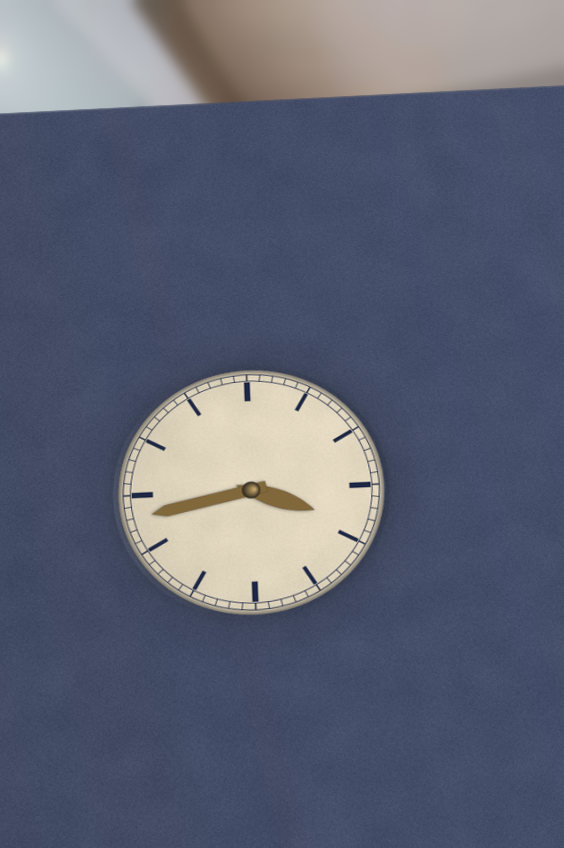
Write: 3,43
